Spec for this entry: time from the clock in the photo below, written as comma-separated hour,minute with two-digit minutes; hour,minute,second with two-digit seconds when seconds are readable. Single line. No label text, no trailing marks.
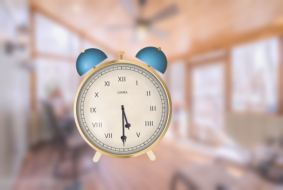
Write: 5,30
